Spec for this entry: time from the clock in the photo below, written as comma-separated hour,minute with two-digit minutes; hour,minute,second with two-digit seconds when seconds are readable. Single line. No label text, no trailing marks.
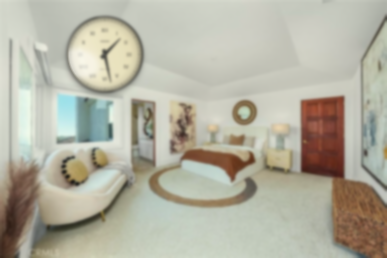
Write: 1,28
